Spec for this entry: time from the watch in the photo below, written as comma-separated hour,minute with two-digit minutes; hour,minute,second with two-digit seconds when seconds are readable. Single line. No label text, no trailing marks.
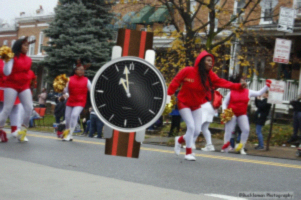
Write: 10,58
